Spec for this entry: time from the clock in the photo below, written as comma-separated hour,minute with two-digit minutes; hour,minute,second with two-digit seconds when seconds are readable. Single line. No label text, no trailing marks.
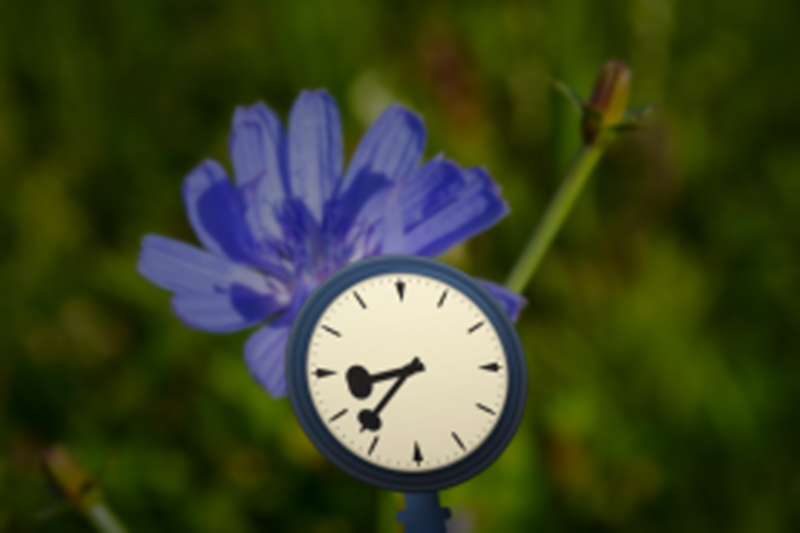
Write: 8,37
